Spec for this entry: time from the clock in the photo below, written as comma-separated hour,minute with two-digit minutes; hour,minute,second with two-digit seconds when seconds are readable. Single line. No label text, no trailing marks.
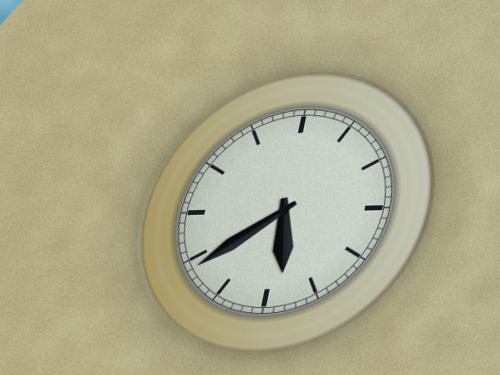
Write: 5,39
